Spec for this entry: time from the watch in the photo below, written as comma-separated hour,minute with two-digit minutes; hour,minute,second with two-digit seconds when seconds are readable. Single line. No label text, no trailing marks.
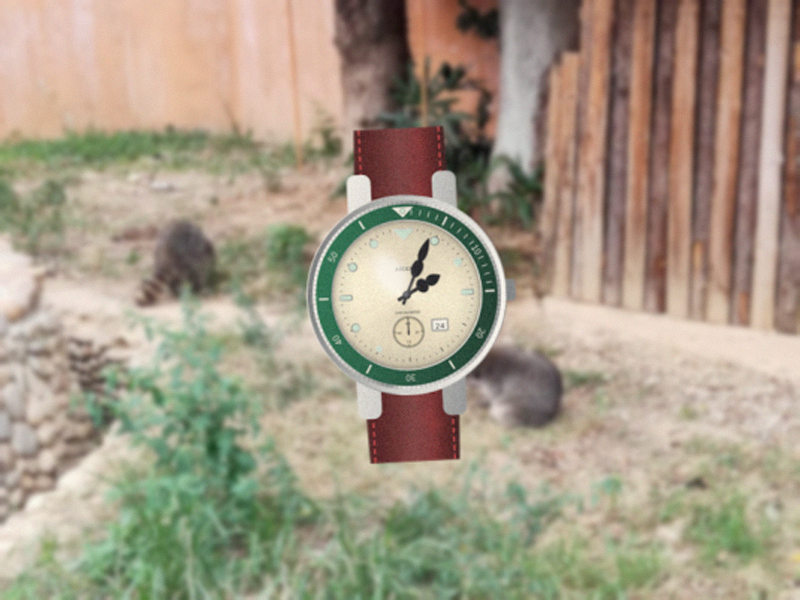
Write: 2,04
